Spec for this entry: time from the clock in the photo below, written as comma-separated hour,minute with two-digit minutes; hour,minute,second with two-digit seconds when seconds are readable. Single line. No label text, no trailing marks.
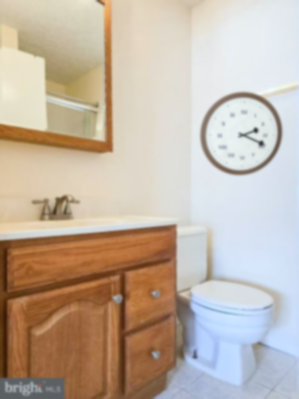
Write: 2,19
